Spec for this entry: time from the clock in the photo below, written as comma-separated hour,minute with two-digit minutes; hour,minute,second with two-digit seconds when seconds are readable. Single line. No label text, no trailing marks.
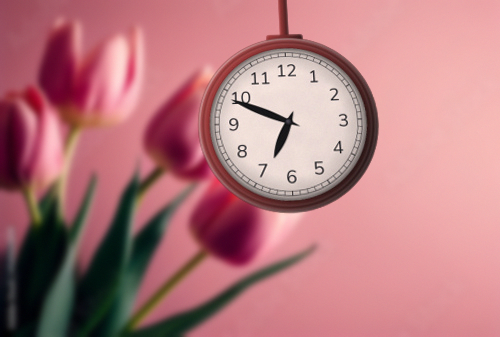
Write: 6,49
